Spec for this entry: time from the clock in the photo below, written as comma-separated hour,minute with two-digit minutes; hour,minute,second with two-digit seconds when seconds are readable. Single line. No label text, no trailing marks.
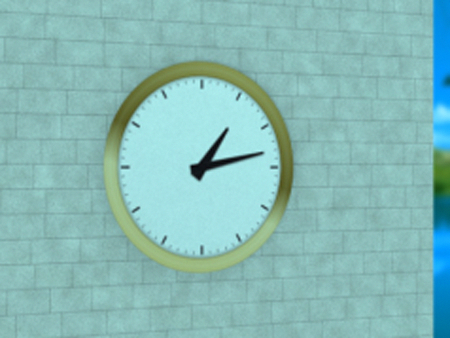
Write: 1,13
